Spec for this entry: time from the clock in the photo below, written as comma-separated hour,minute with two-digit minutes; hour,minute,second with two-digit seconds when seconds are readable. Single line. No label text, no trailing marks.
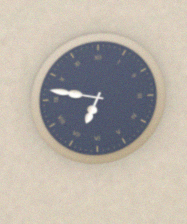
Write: 6,47
